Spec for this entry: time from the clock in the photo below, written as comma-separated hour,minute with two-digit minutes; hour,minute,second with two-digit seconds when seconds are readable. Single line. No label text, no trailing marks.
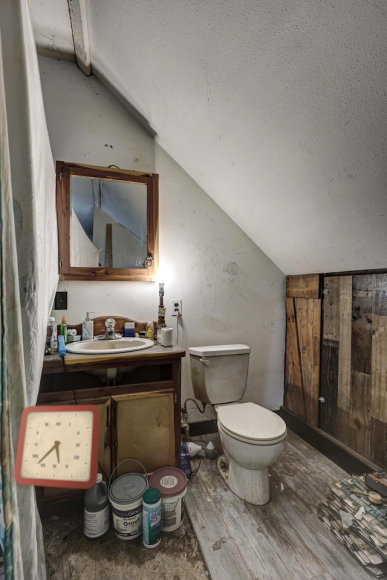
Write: 5,37
